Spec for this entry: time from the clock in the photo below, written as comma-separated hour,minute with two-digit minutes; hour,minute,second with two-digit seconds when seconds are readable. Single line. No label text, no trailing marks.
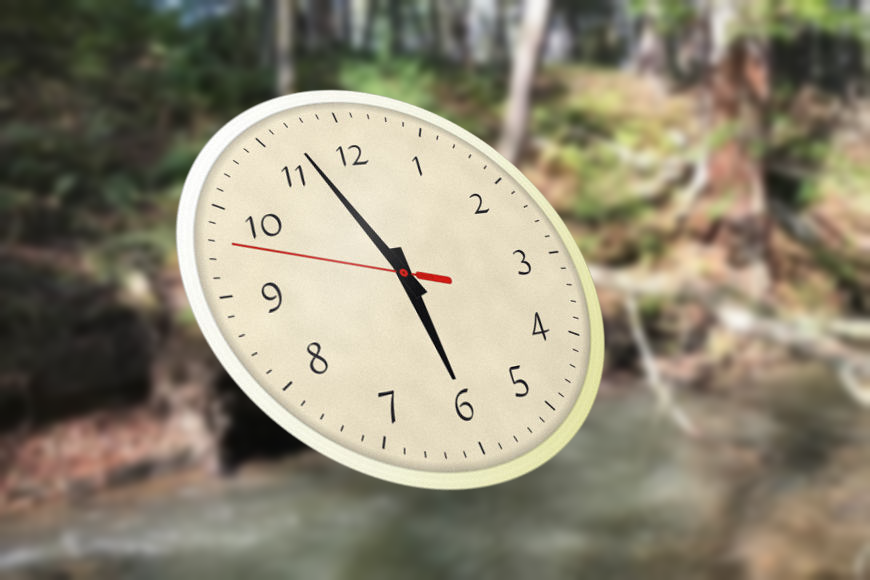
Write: 5,56,48
